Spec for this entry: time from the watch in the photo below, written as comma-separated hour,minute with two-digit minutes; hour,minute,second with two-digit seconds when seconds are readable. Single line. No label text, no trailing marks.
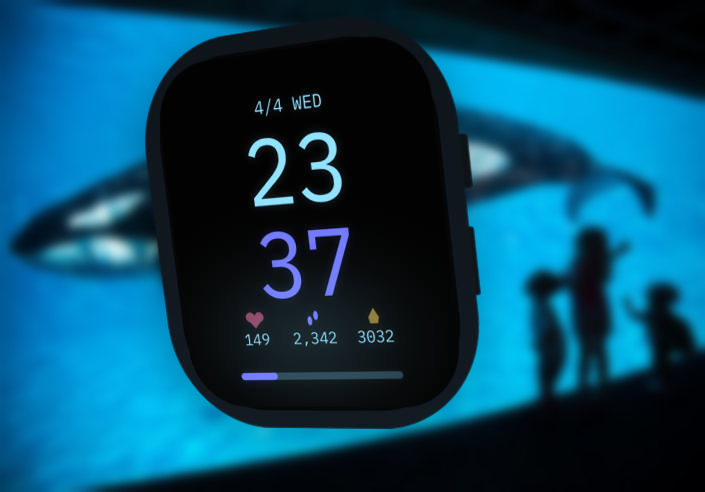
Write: 23,37
